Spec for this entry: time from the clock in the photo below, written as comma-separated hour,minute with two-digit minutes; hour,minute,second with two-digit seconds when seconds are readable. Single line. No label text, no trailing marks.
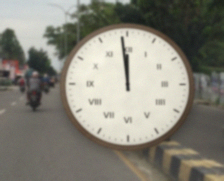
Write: 11,59
